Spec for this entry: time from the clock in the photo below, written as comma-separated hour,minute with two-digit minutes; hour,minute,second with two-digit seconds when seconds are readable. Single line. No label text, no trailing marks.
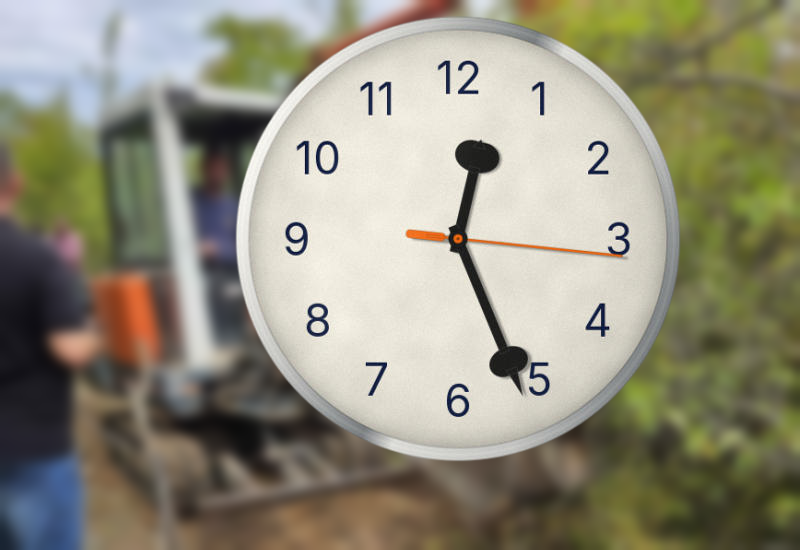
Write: 12,26,16
